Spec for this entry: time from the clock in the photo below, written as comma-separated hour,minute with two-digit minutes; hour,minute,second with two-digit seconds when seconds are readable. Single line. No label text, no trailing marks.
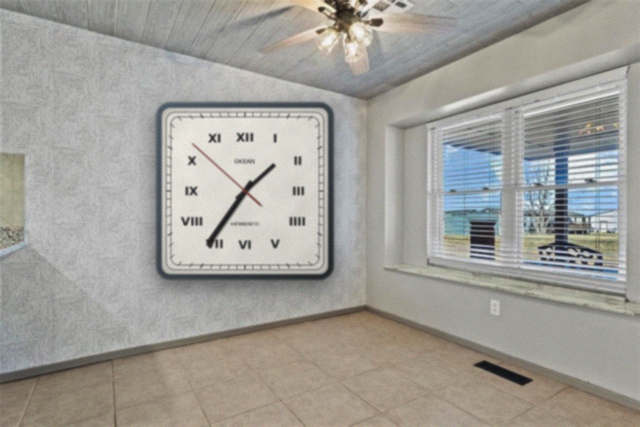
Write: 1,35,52
